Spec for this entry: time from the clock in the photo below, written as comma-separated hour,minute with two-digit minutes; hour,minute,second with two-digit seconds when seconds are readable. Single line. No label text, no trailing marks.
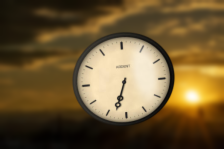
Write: 6,33
